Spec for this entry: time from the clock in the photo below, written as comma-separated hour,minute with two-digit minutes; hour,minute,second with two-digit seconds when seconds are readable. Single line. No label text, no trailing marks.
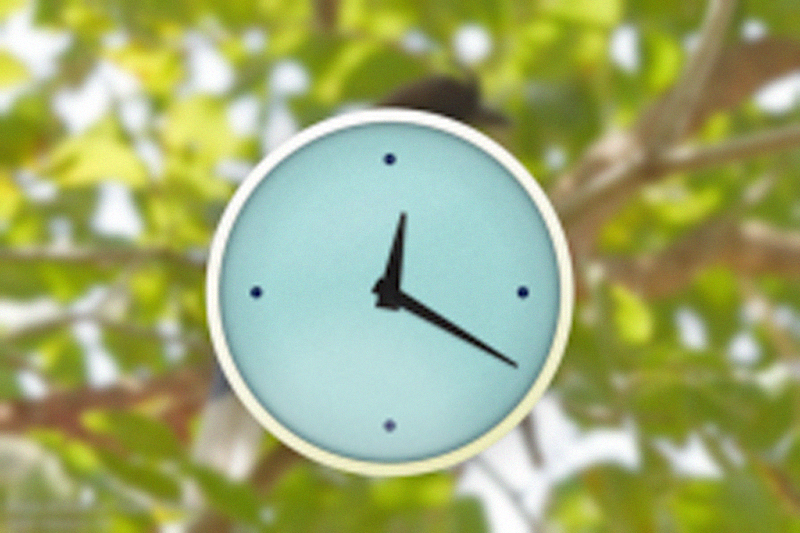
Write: 12,20
